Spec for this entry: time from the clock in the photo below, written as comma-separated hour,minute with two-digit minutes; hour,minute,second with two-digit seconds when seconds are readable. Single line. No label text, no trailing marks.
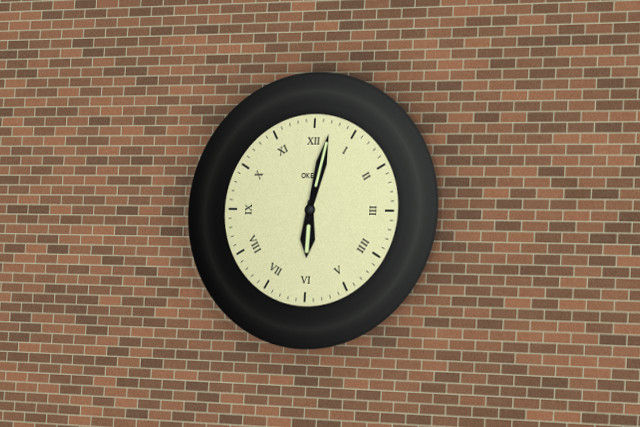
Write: 6,02
